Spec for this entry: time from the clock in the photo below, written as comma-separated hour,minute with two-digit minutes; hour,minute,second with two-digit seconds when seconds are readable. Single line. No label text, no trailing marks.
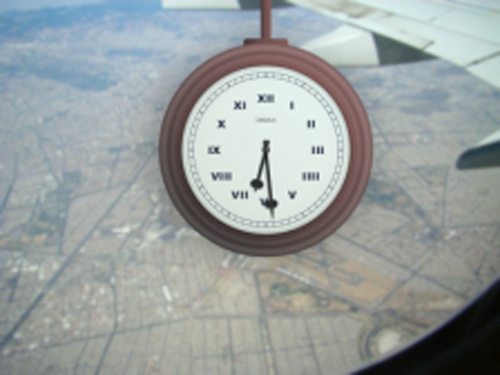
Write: 6,29
